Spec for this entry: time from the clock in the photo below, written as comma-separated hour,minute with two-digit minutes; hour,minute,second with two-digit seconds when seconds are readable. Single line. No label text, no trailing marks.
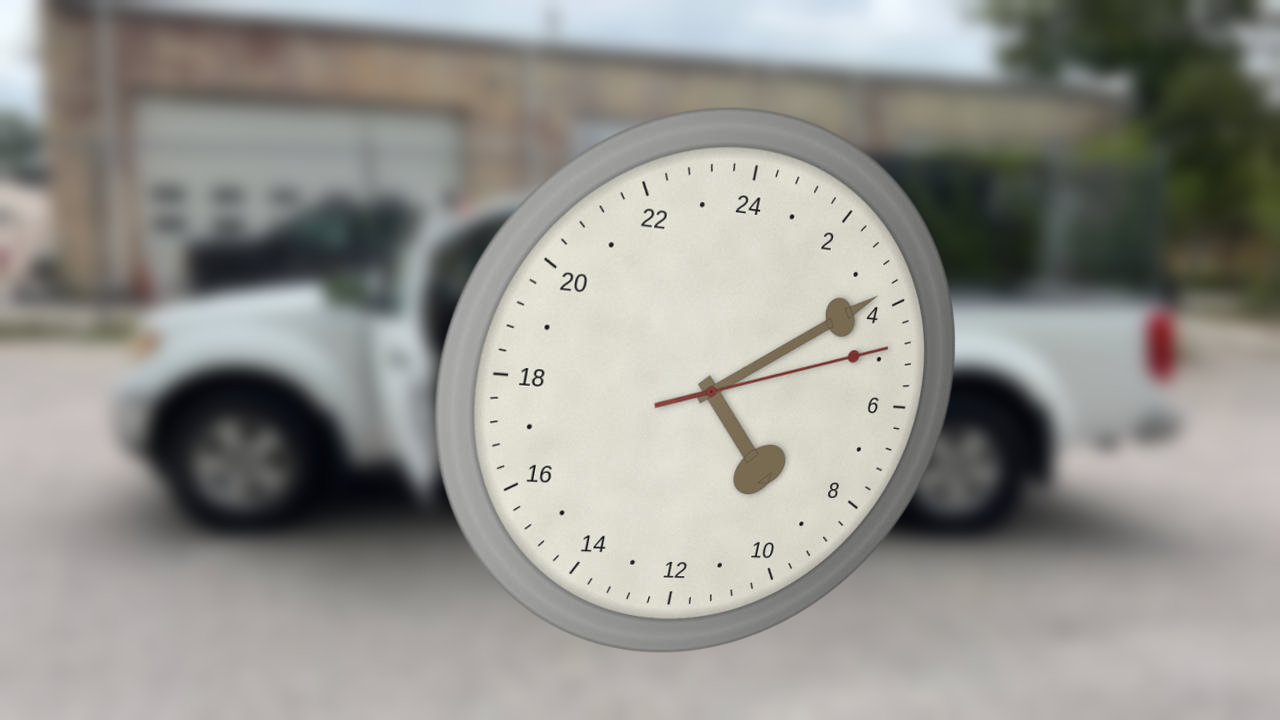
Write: 9,09,12
